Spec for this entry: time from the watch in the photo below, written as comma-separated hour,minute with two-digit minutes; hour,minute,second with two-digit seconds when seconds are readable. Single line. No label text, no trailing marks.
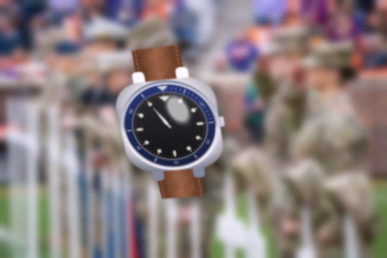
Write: 10,55
